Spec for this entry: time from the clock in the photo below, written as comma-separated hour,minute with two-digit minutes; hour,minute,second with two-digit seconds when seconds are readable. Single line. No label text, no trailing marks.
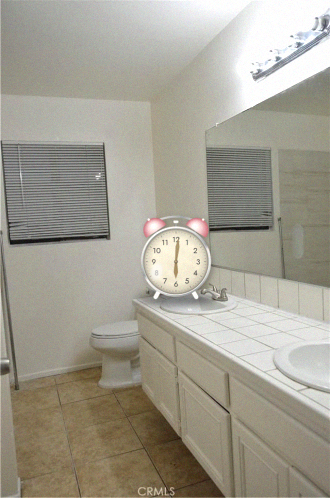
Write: 6,01
